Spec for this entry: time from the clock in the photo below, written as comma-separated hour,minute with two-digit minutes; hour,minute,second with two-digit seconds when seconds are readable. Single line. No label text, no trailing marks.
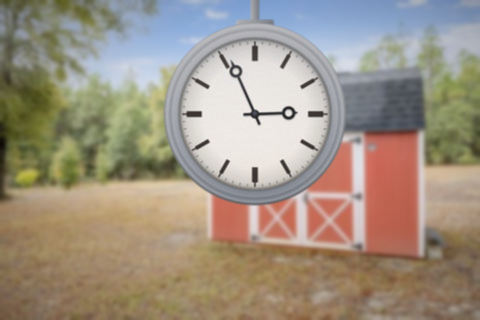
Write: 2,56
